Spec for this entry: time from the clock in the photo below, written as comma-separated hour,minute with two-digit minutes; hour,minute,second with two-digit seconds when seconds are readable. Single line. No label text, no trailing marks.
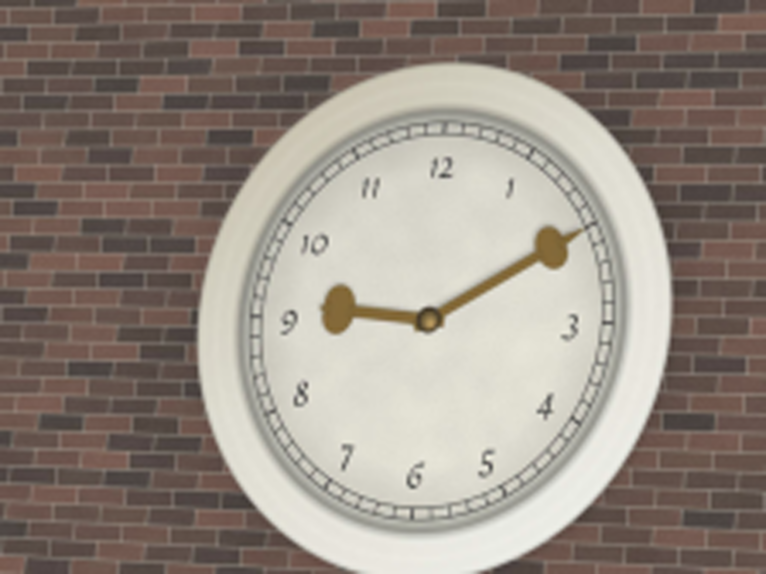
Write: 9,10
